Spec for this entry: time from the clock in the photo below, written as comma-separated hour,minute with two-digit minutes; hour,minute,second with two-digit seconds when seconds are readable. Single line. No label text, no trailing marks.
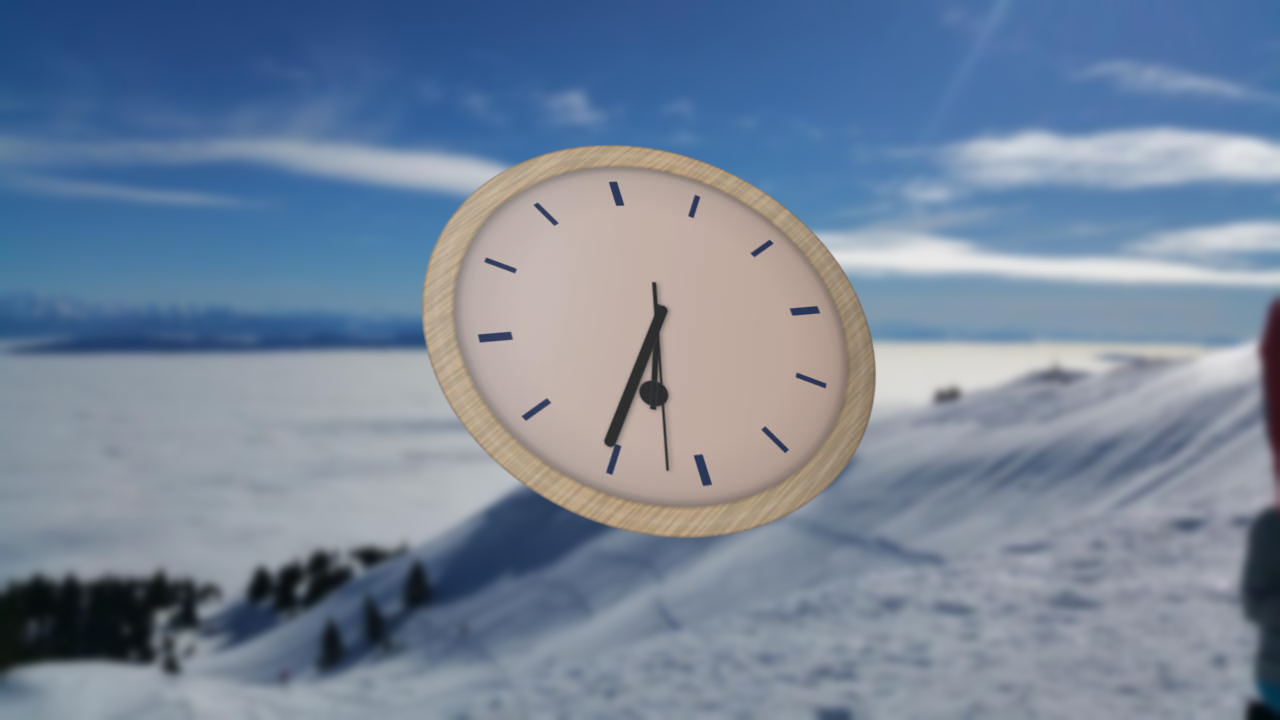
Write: 6,35,32
